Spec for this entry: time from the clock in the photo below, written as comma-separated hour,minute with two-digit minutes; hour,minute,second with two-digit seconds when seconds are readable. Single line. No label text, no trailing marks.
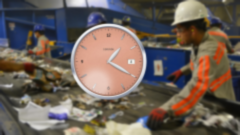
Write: 1,20
